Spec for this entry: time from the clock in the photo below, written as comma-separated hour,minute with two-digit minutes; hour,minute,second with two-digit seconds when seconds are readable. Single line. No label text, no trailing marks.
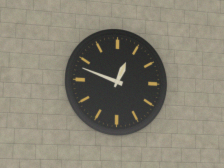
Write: 12,48
